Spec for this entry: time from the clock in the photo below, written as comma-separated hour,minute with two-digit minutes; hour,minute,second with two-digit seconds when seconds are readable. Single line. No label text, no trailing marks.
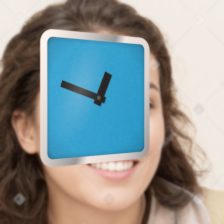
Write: 12,48
